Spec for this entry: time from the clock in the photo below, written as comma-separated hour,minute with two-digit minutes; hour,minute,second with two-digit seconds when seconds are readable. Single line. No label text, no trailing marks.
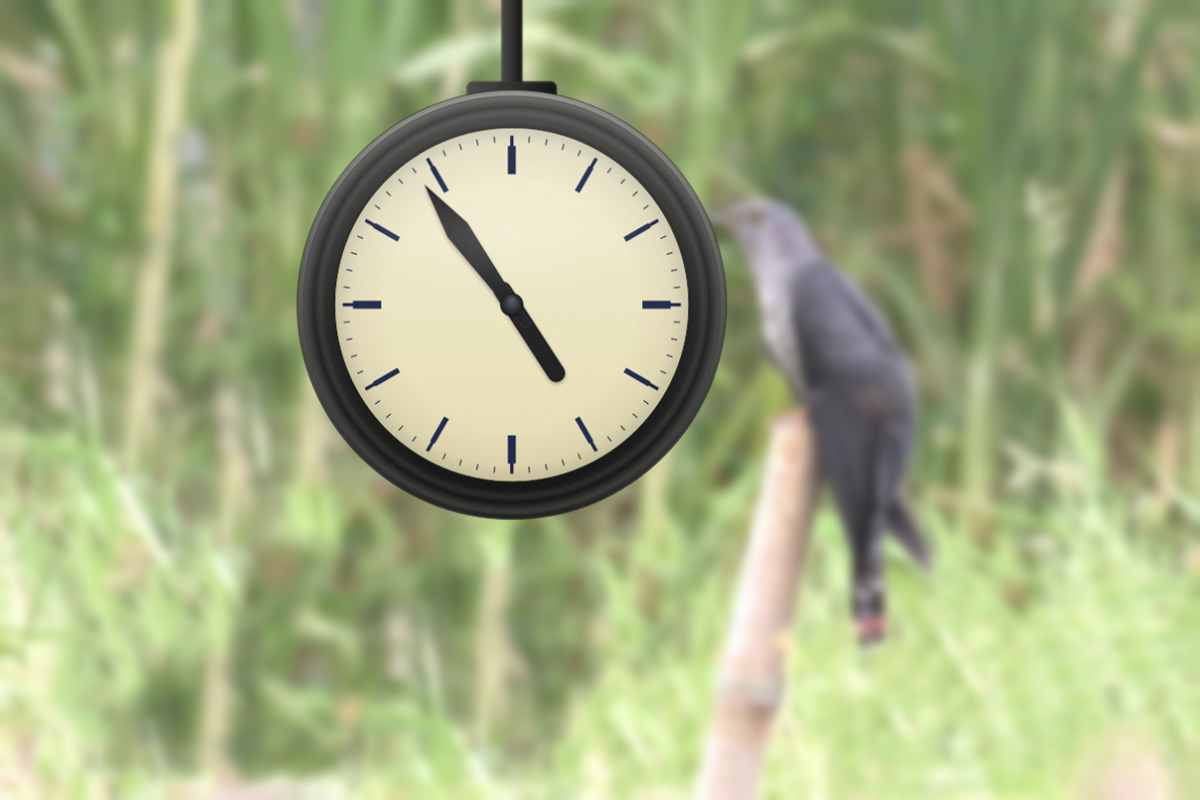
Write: 4,54
